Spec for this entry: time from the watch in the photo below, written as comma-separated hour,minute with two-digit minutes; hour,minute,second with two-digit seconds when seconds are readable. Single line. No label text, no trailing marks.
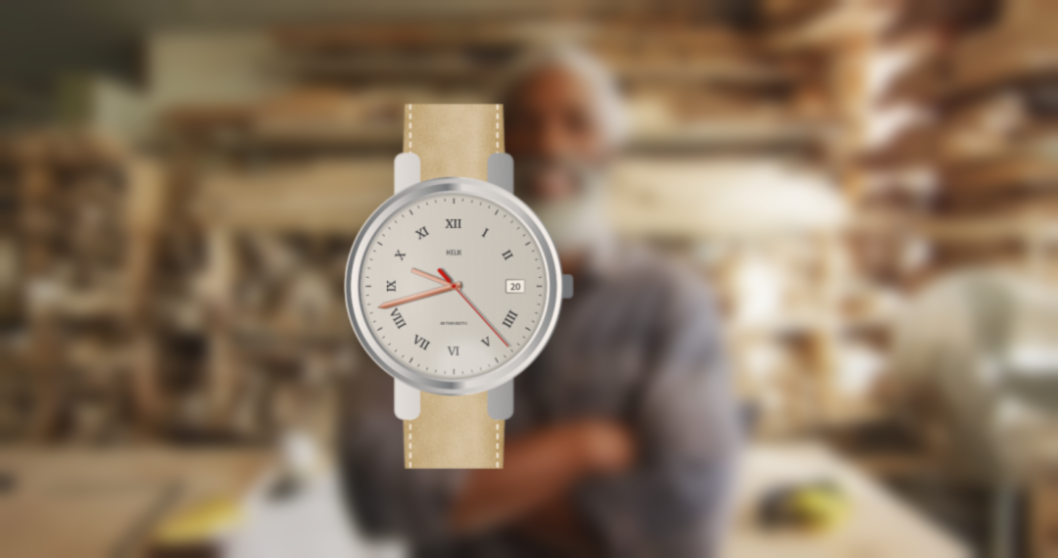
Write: 9,42,23
